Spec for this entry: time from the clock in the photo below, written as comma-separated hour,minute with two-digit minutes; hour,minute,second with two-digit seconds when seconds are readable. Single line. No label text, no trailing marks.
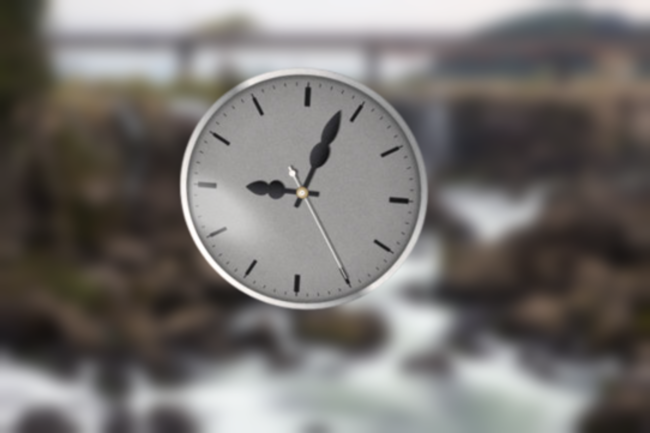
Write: 9,03,25
